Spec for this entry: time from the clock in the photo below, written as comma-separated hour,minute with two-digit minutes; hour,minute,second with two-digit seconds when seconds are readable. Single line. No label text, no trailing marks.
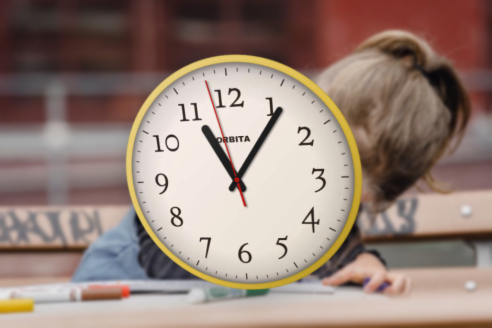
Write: 11,05,58
